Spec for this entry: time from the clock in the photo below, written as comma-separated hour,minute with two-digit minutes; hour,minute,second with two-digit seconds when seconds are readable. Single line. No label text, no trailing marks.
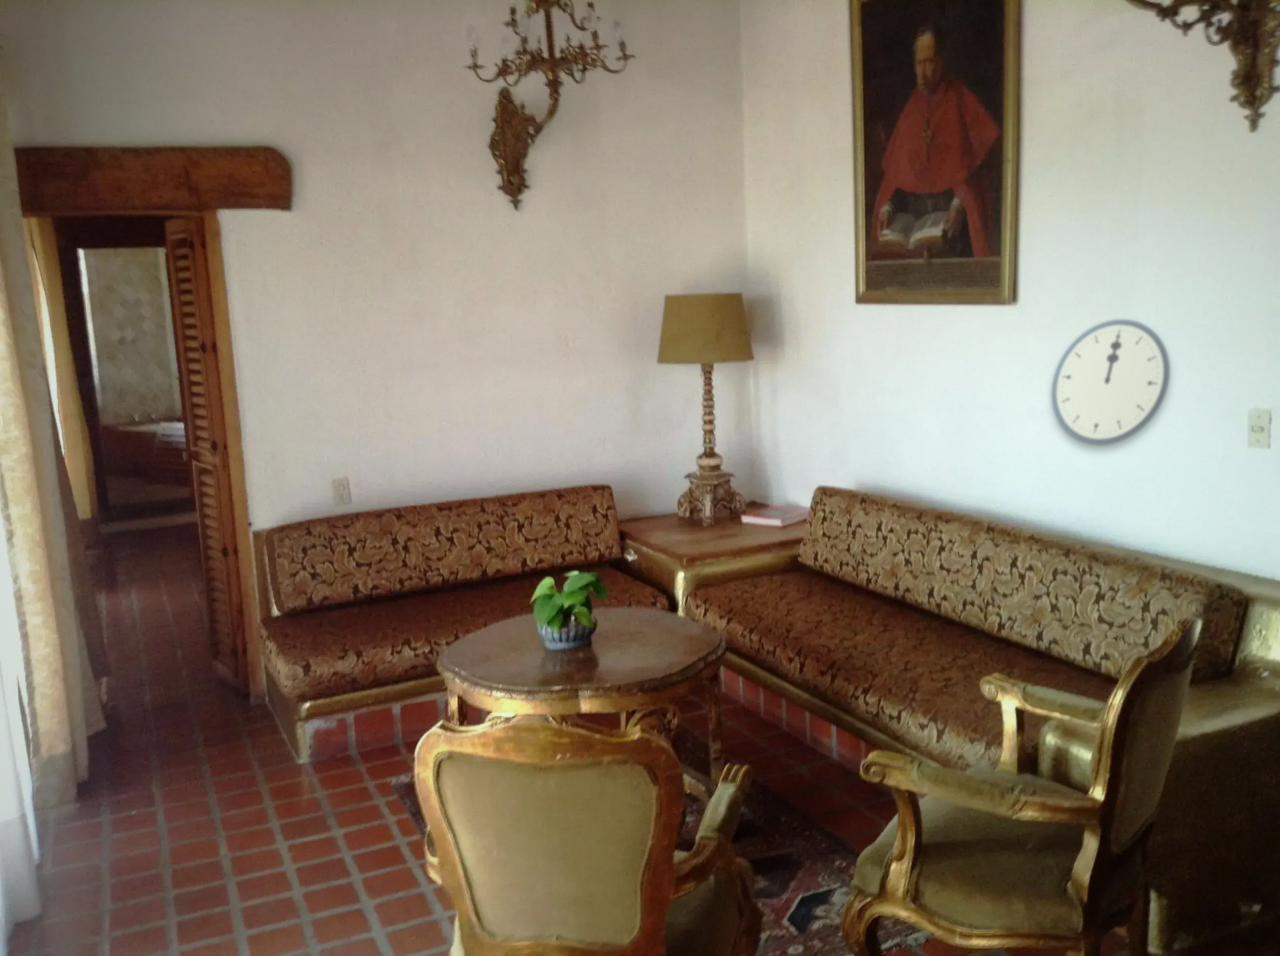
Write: 12,00
